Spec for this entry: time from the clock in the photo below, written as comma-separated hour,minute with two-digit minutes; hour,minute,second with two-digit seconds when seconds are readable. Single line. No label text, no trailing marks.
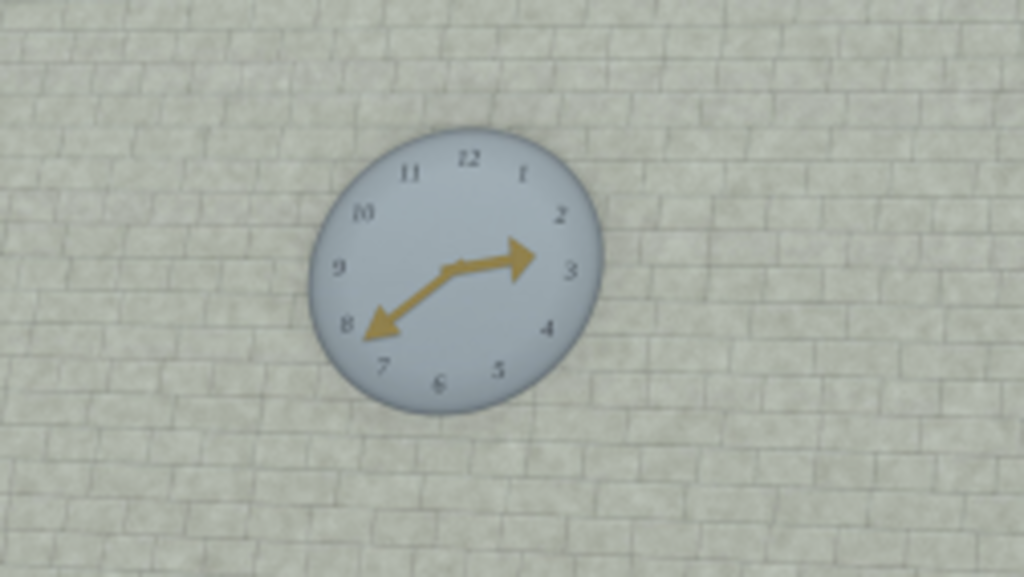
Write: 2,38
